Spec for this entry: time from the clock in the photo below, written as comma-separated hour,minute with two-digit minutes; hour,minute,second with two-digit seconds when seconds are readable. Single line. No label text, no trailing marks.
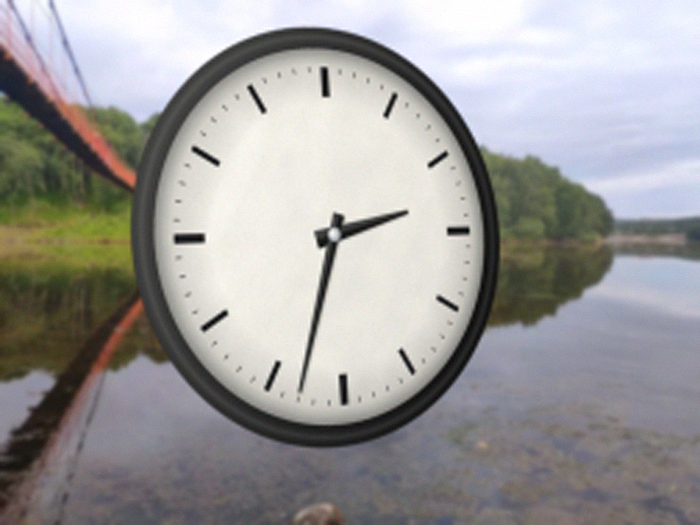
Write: 2,33
